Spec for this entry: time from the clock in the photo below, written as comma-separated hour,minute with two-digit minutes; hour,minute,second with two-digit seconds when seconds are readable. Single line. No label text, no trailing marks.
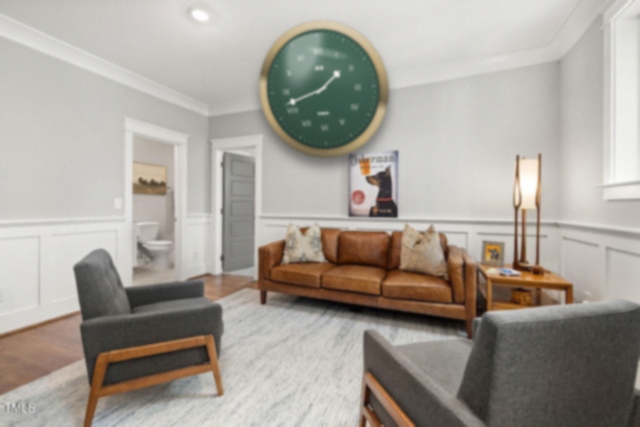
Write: 1,42
